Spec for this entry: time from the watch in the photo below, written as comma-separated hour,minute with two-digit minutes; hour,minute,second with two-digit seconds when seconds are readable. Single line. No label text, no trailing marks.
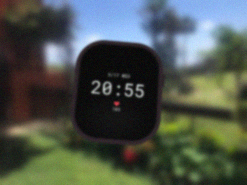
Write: 20,55
